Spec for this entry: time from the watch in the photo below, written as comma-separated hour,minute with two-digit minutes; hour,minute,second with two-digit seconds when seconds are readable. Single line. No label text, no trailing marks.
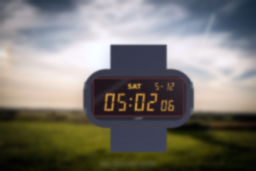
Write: 5,02,06
